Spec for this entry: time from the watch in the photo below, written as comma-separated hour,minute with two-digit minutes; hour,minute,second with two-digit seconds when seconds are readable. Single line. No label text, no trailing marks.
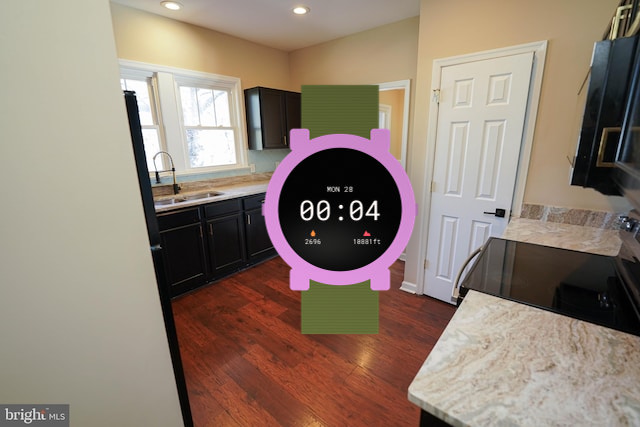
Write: 0,04
